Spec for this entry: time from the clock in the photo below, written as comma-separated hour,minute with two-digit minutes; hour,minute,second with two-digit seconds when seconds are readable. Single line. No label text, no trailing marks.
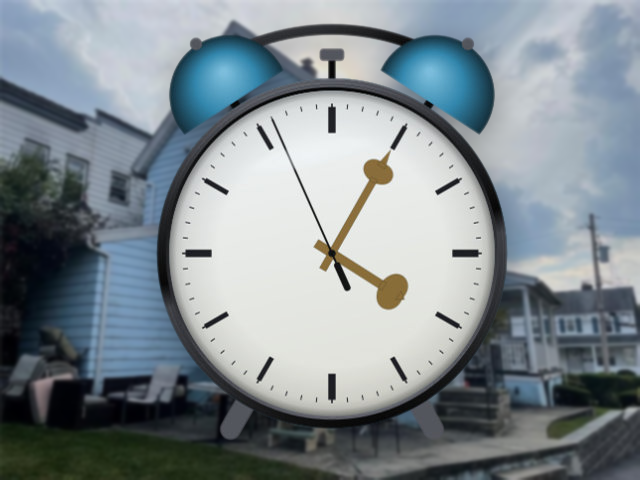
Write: 4,04,56
